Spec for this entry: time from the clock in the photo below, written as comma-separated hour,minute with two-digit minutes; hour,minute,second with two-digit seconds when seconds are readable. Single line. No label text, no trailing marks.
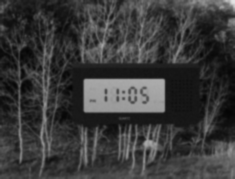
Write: 11,05
